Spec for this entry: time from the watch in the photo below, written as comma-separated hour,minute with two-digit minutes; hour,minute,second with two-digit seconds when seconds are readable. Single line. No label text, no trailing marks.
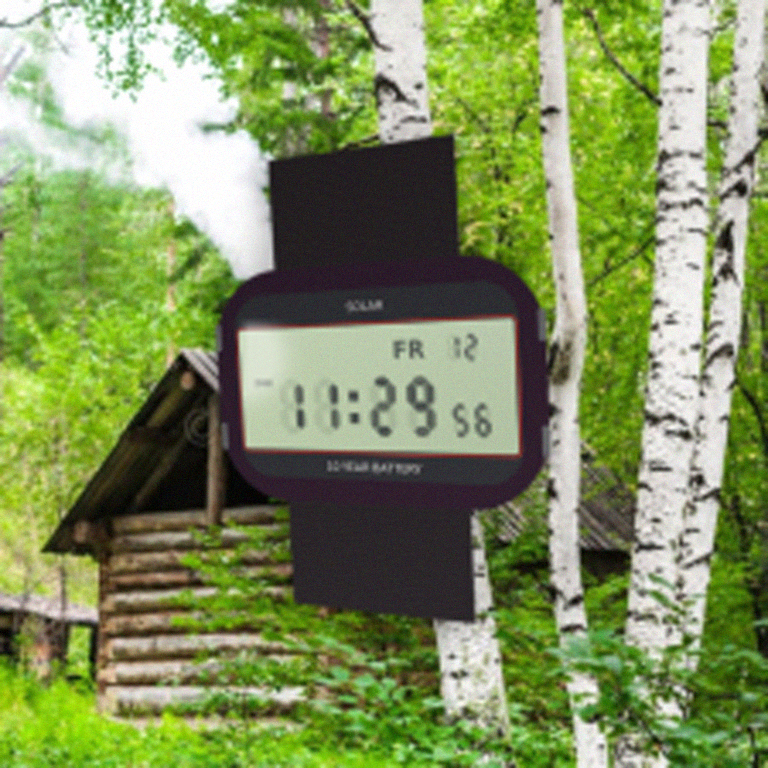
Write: 11,29,56
